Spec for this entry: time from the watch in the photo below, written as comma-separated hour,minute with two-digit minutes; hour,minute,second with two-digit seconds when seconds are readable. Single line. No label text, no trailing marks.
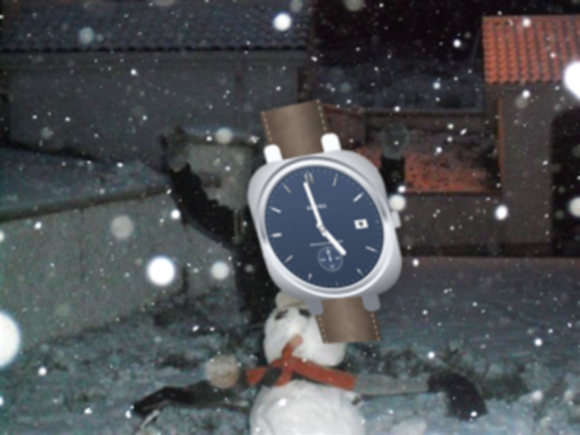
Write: 4,59
